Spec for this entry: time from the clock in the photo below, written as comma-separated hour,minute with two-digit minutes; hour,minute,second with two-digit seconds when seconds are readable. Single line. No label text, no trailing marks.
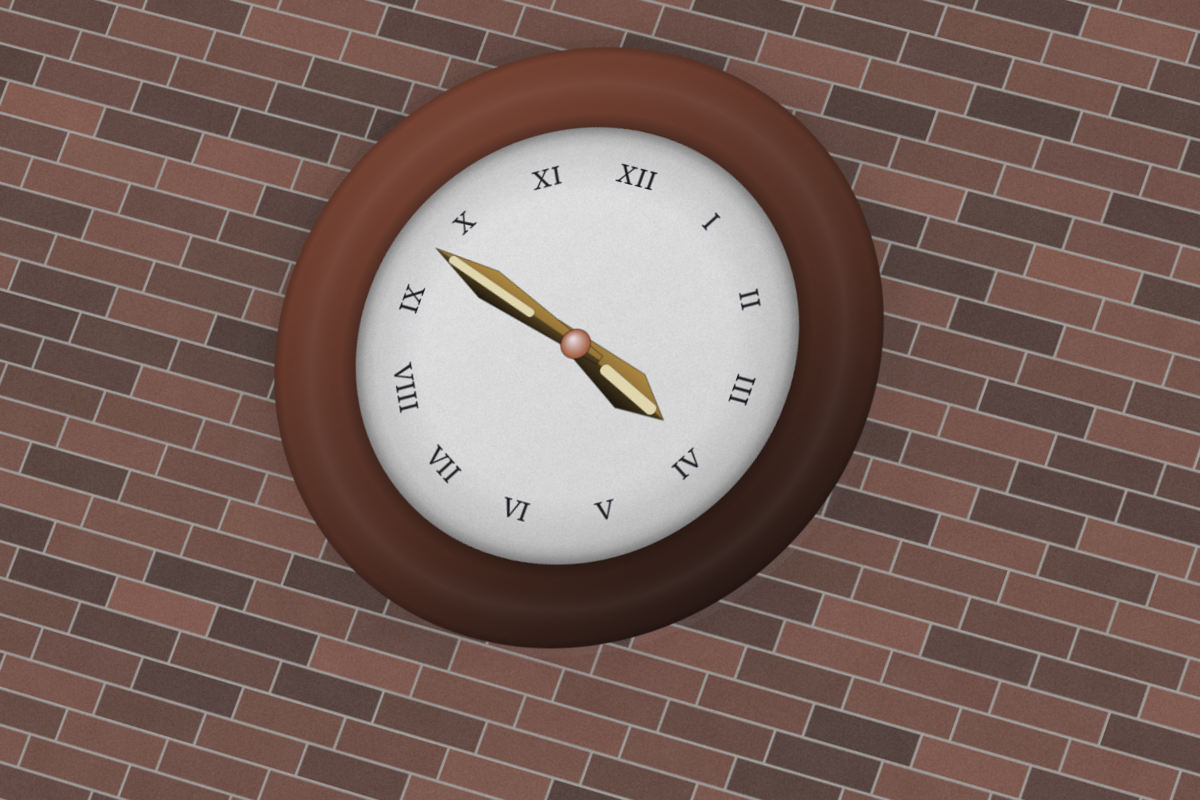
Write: 3,48
